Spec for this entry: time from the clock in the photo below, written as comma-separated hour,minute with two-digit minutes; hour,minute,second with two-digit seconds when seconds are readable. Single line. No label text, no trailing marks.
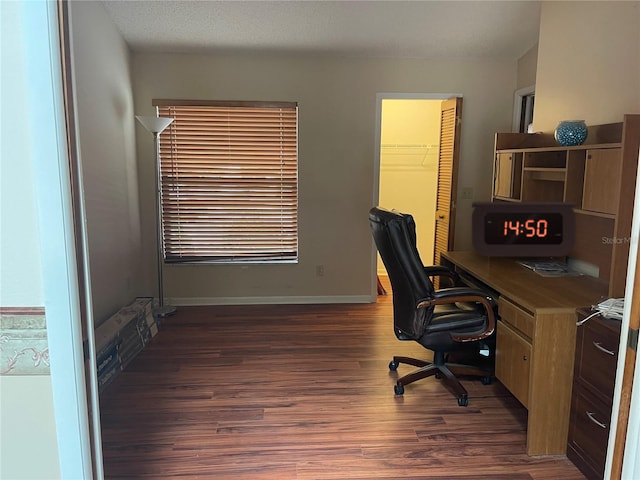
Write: 14,50
